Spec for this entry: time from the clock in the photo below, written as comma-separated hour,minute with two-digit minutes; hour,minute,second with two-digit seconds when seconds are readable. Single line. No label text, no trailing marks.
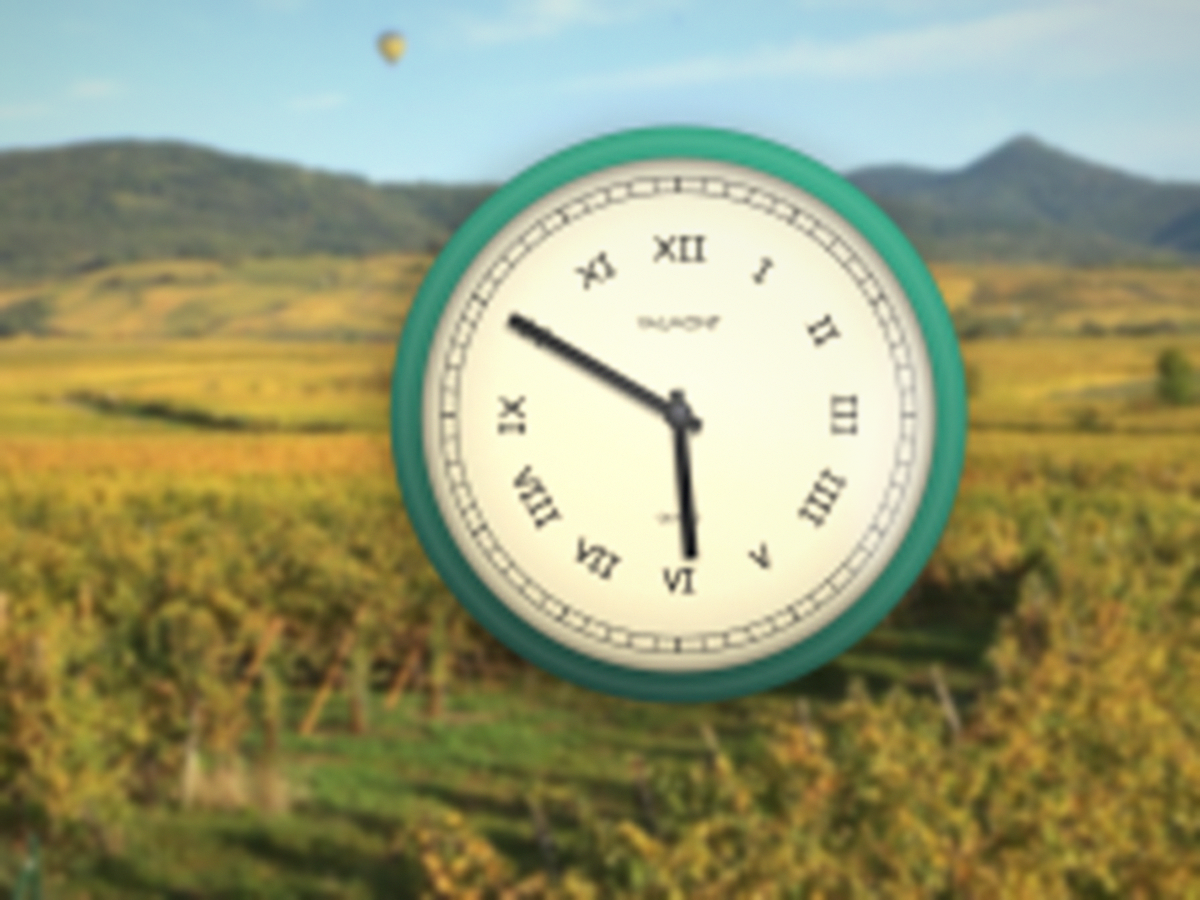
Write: 5,50
